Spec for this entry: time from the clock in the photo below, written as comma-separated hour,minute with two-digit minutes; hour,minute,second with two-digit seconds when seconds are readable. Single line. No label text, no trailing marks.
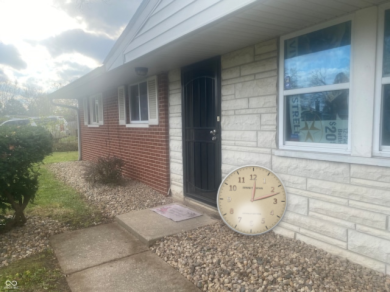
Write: 12,12
